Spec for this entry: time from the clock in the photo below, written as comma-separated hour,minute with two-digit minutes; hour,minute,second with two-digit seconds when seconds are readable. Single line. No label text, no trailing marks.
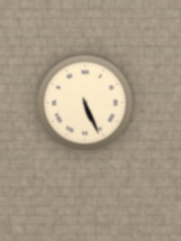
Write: 5,26
